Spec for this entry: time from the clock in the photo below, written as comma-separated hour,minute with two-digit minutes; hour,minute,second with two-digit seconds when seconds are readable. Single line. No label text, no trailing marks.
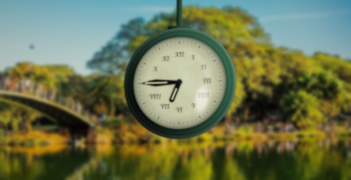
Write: 6,45
